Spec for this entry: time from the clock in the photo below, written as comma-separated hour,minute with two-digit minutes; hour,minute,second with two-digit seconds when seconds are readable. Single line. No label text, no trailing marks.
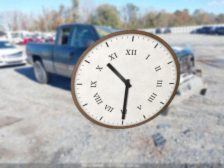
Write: 10,30
